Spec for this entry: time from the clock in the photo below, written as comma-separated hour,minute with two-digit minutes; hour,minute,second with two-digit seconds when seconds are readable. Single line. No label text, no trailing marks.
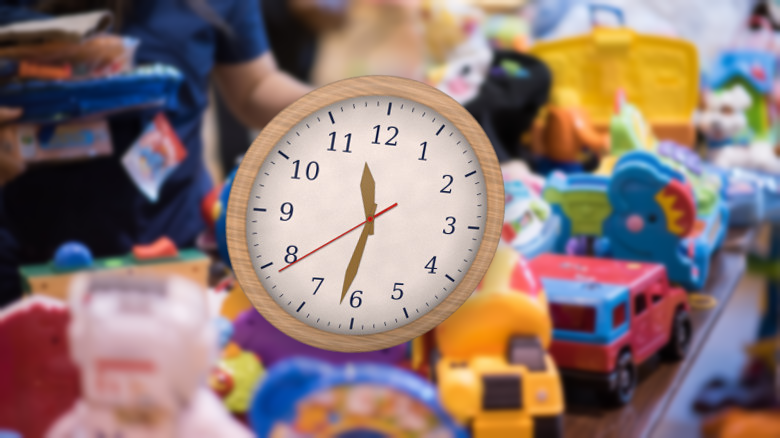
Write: 11,31,39
